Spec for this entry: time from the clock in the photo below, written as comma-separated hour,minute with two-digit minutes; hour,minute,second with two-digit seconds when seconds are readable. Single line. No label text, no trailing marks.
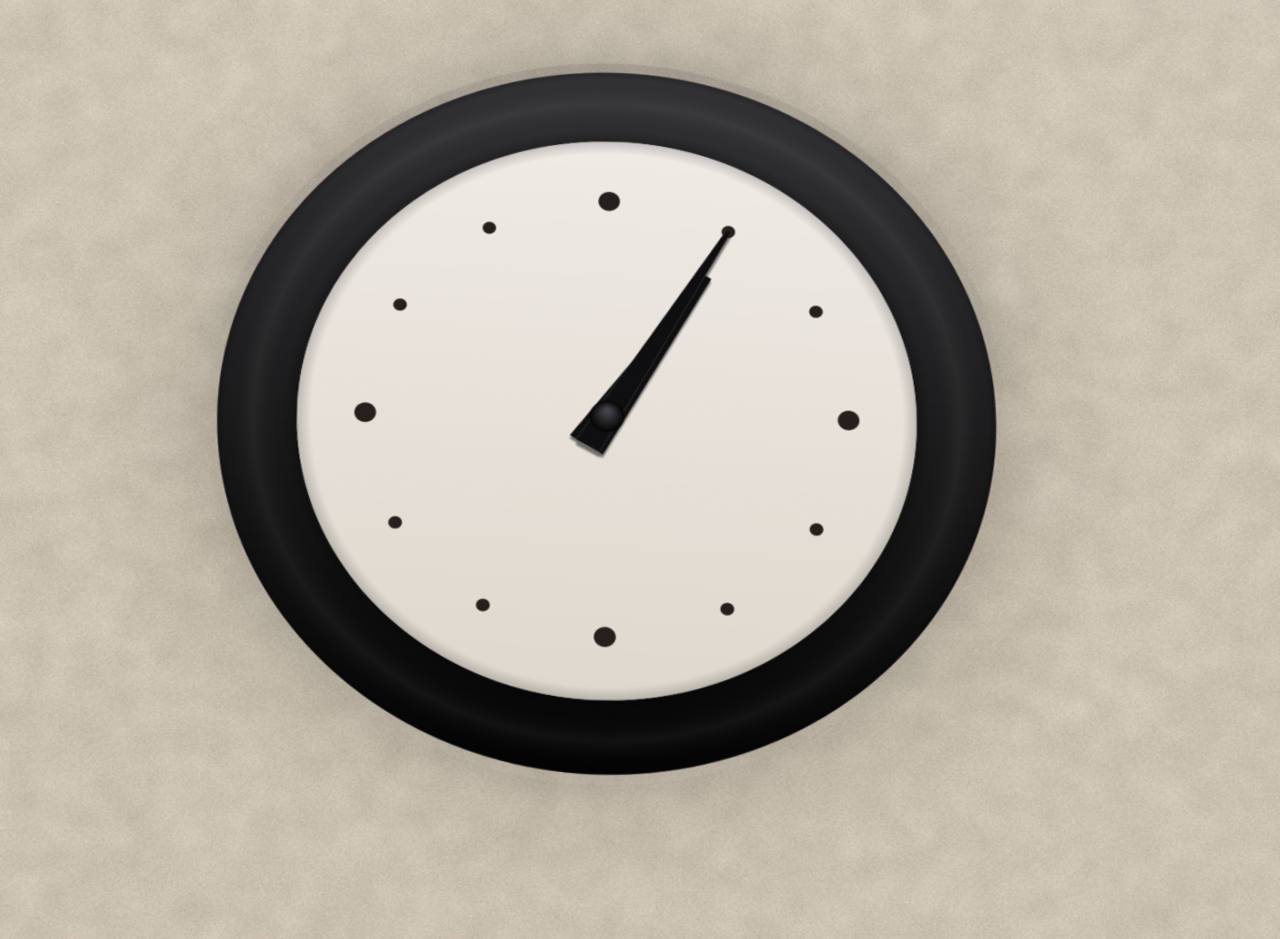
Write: 1,05
